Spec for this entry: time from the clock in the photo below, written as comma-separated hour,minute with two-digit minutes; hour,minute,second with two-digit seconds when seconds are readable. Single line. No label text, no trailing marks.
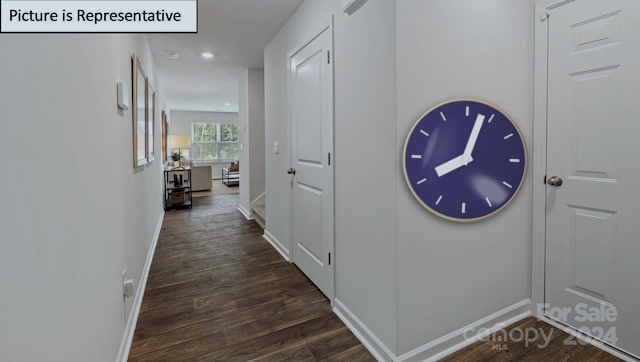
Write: 8,03
